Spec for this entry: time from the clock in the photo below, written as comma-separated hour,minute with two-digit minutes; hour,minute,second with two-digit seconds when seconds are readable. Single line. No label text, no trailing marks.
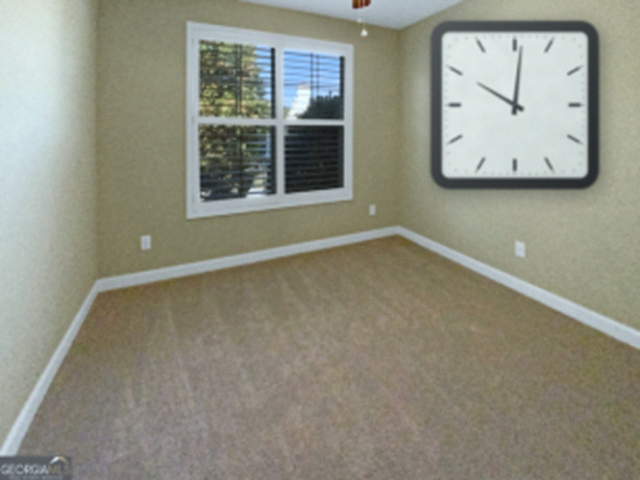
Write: 10,01
